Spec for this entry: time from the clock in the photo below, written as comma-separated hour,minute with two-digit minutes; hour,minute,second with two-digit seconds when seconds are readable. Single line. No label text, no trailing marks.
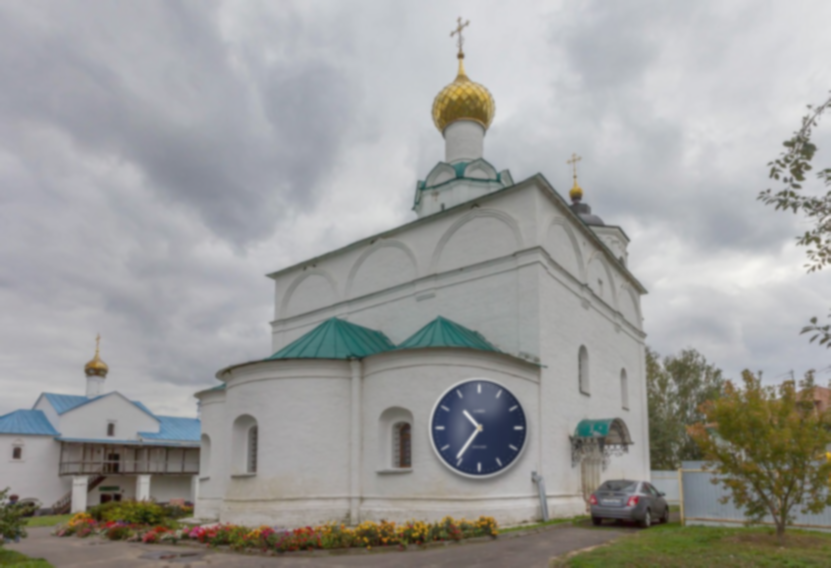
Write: 10,36
